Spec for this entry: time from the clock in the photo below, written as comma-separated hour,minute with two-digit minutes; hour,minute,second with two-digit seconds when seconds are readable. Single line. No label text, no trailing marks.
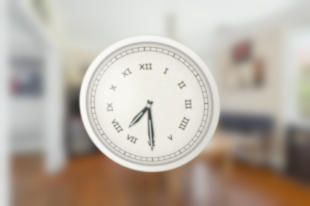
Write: 7,30
